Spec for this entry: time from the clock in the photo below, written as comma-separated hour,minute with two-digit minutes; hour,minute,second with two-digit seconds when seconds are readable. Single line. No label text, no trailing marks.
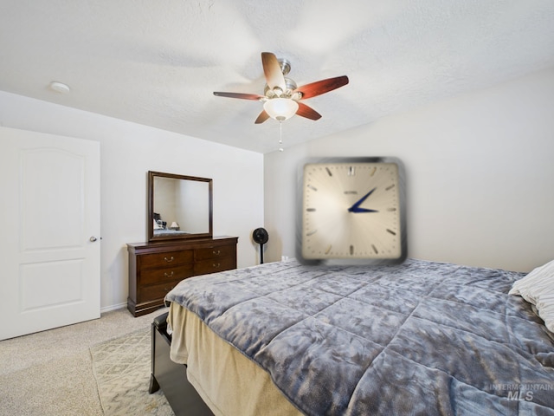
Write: 3,08
